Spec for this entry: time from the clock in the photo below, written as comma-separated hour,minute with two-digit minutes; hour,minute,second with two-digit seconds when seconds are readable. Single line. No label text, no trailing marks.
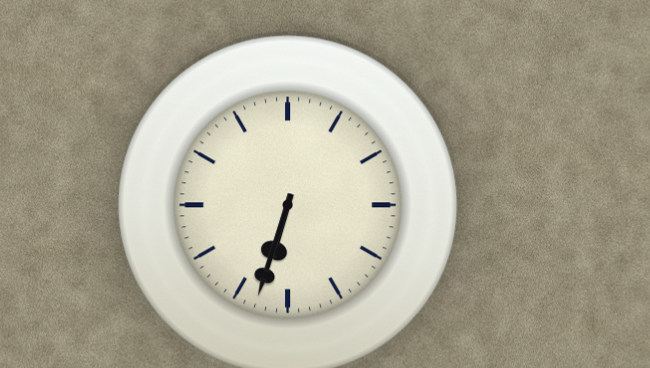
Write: 6,33
